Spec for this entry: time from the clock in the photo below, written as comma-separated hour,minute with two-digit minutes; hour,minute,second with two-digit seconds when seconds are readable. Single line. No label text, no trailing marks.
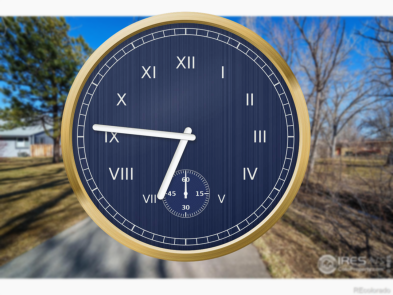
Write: 6,46
